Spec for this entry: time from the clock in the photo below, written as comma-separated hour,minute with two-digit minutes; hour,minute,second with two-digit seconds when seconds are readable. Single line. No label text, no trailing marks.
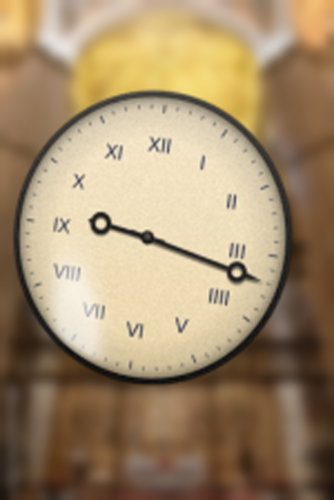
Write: 9,17
